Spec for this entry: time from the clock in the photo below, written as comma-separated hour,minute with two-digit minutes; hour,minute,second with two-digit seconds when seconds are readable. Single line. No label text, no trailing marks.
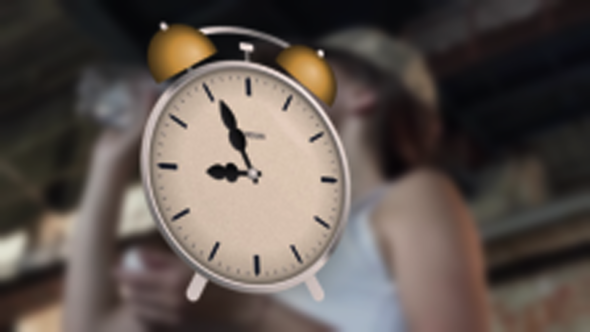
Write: 8,56
